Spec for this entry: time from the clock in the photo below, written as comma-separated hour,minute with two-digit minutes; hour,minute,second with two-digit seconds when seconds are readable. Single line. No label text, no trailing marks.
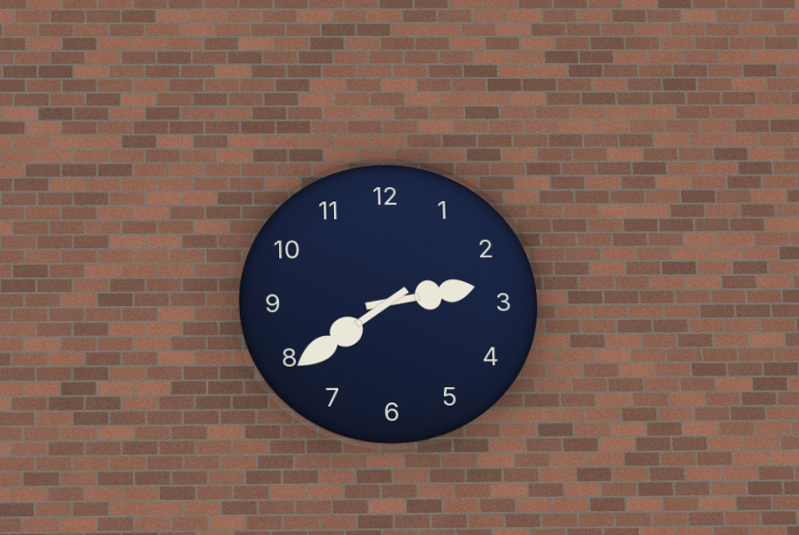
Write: 2,39
